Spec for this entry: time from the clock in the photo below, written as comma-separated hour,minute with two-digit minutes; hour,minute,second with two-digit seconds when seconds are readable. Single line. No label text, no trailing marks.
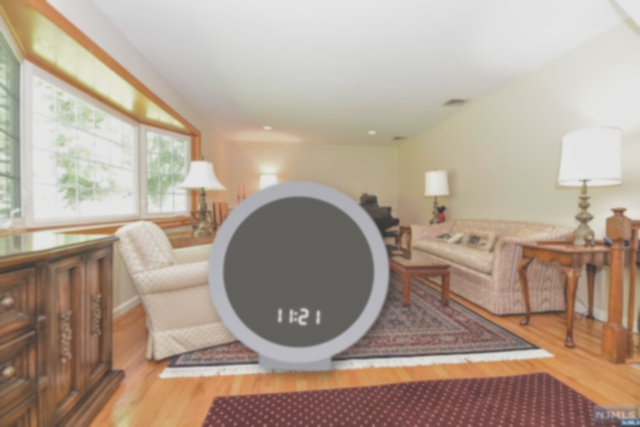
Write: 11,21
